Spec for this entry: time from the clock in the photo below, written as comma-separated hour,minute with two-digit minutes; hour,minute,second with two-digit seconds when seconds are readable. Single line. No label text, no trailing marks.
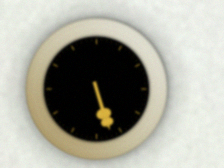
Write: 5,27
